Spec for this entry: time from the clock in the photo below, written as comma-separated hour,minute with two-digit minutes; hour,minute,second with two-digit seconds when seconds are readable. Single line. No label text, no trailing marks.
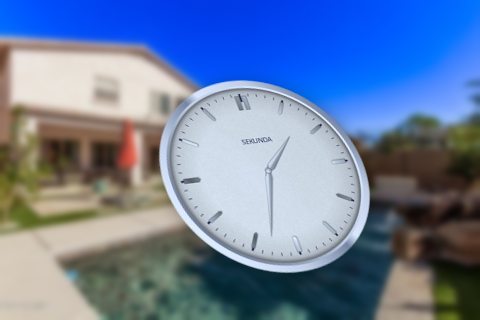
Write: 1,33
